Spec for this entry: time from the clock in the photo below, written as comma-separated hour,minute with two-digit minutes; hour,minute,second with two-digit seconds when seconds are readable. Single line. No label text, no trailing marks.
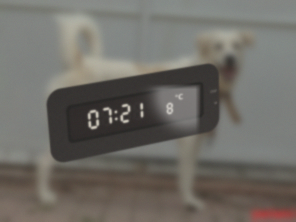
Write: 7,21
